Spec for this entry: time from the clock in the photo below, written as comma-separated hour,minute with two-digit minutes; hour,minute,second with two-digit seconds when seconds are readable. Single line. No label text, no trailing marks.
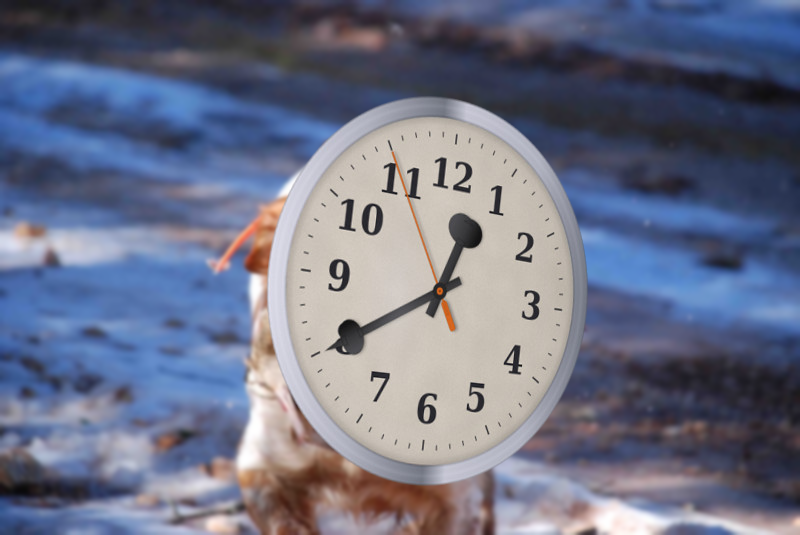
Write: 12,39,55
